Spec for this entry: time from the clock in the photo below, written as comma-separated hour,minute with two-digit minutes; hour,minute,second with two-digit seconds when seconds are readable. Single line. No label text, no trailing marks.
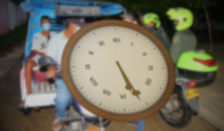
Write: 5,26
